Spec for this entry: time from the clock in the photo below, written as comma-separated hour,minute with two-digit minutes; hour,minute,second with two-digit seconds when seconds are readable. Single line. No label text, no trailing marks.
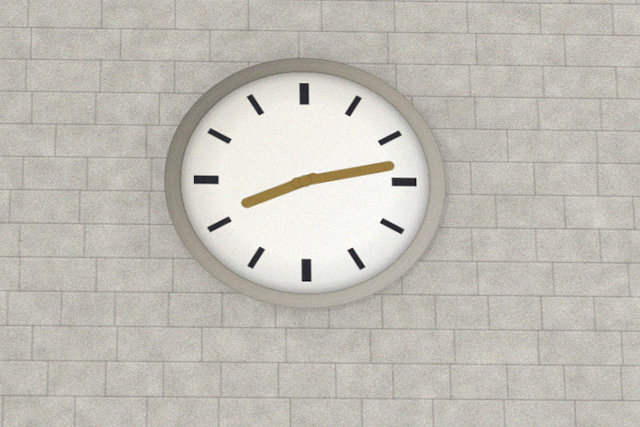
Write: 8,13
